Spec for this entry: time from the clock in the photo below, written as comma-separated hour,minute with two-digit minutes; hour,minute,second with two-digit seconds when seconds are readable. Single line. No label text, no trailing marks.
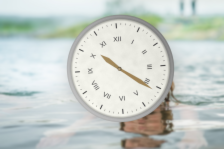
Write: 10,21
